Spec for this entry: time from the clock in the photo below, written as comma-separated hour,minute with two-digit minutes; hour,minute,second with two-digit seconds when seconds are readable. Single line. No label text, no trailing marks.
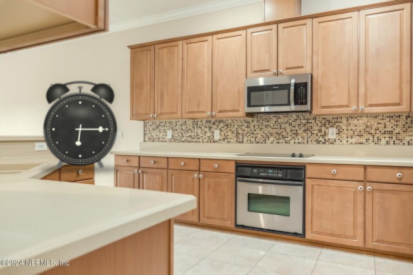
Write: 6,15
